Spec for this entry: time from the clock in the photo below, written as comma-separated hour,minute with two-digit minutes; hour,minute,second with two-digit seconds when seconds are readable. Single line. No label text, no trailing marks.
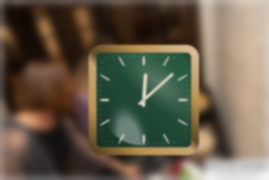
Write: 12,08
